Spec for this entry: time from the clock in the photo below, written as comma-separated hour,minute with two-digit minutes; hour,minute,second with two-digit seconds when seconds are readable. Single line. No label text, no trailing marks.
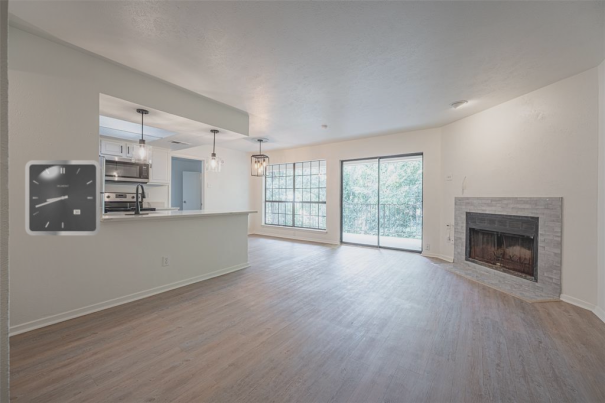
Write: 8,42
